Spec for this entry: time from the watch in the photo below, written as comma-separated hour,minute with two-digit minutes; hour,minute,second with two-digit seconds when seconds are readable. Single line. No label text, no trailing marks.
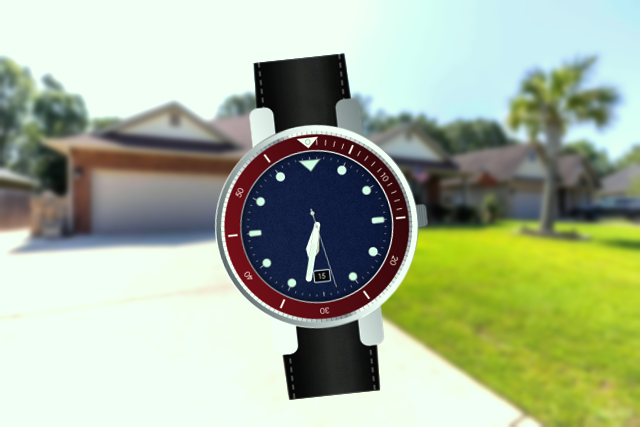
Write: 6,32,28
